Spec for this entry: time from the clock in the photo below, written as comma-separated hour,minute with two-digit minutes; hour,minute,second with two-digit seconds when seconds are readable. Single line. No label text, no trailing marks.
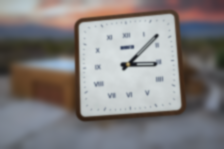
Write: 3,08
